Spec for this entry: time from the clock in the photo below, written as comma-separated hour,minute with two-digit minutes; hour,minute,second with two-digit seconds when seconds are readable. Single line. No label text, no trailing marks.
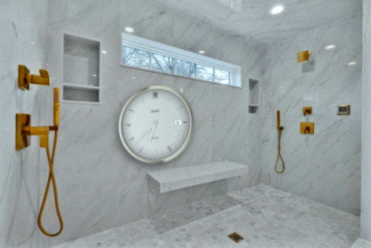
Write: 6,38
